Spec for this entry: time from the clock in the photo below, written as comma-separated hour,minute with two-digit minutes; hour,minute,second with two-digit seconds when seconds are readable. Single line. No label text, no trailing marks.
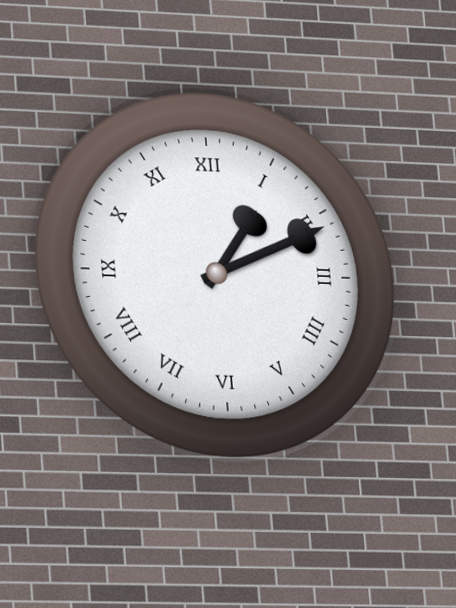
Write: 1,11
